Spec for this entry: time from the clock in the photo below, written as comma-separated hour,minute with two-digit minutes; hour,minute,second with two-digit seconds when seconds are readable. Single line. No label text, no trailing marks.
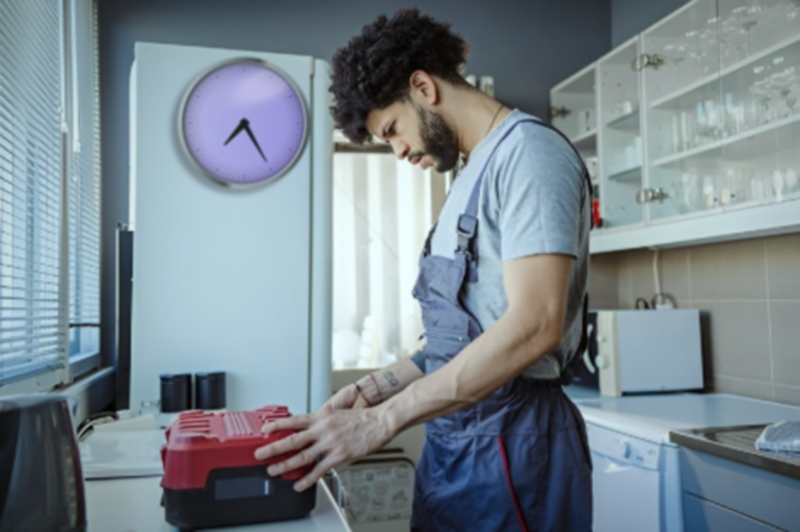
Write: 7,25
